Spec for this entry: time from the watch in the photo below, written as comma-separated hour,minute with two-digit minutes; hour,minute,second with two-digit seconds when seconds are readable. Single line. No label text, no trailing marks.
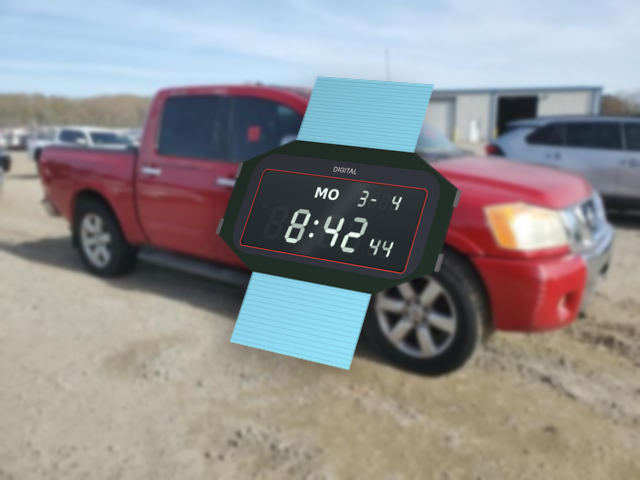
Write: 8,42,44
